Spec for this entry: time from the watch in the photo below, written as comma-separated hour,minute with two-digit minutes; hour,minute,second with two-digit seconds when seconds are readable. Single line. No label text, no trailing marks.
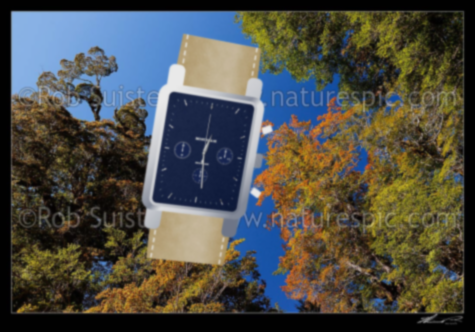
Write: 12,29
